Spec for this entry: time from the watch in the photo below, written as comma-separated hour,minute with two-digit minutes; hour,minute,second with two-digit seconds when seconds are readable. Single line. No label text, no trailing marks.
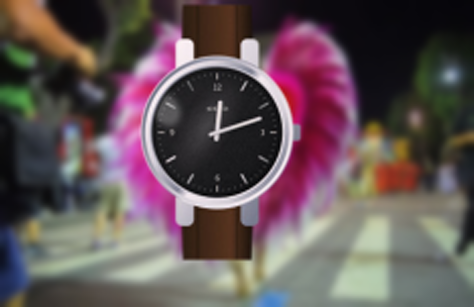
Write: 12,12
